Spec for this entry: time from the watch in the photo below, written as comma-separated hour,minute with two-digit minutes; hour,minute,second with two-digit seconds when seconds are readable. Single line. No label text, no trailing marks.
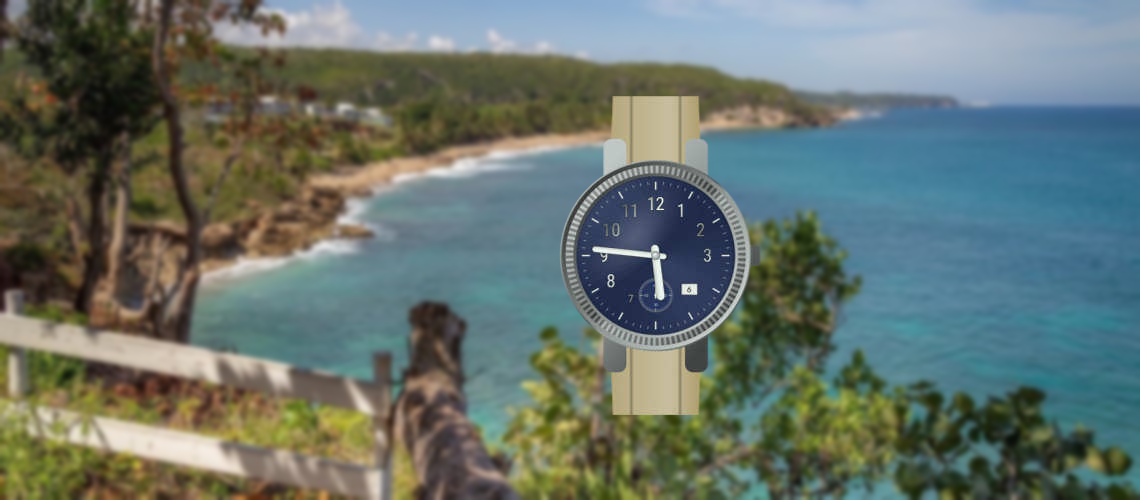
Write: 5,46
